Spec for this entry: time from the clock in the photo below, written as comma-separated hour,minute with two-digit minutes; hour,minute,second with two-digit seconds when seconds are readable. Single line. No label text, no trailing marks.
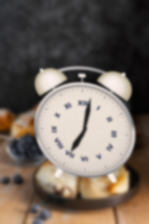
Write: 7,02
